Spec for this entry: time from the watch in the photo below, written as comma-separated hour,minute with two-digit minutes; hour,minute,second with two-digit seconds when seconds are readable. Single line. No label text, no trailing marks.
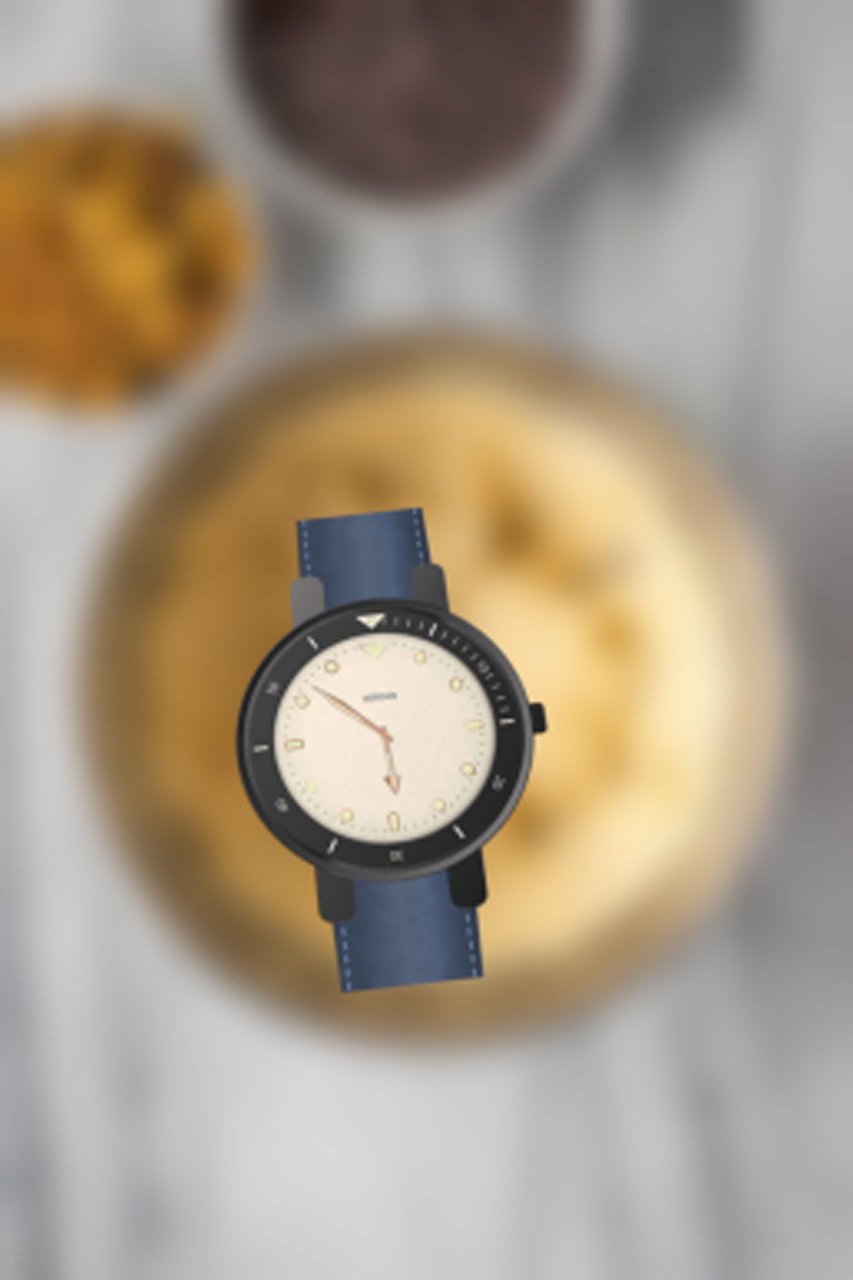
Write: 5,52
